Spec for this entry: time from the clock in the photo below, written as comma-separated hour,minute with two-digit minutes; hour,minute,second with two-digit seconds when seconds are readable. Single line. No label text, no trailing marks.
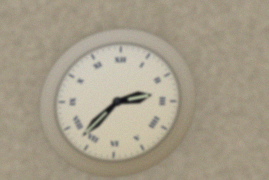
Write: 2,37
